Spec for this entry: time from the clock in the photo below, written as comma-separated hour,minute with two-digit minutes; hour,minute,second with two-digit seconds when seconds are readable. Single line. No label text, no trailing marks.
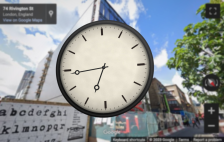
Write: 6,44
